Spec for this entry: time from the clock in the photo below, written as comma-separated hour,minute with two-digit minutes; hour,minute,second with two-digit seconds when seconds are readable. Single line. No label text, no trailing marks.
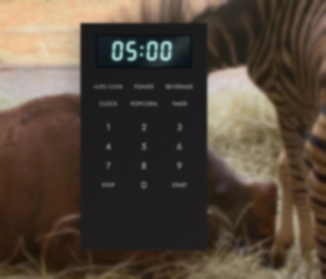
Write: 5,00
